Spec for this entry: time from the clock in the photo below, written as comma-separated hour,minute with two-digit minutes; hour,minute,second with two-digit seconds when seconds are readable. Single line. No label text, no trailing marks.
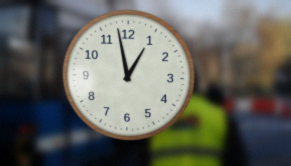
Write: 12,58
